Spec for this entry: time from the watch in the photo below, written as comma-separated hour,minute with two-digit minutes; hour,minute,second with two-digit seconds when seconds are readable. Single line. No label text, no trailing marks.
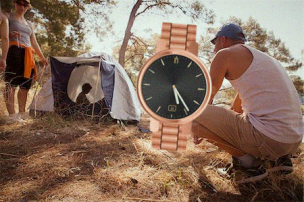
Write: 5,24
